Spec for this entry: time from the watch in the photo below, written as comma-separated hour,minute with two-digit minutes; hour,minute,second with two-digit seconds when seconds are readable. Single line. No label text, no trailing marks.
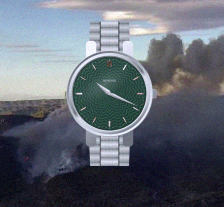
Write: 10,19
